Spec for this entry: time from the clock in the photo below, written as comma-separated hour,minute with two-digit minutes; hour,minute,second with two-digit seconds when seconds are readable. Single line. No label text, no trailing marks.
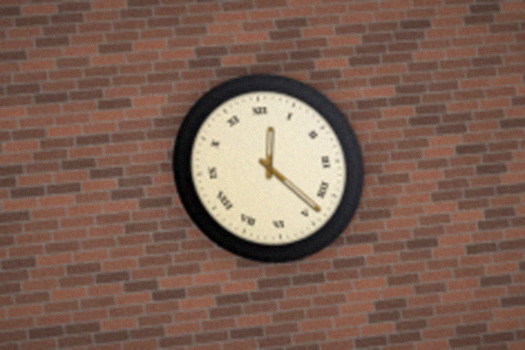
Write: 12,23
